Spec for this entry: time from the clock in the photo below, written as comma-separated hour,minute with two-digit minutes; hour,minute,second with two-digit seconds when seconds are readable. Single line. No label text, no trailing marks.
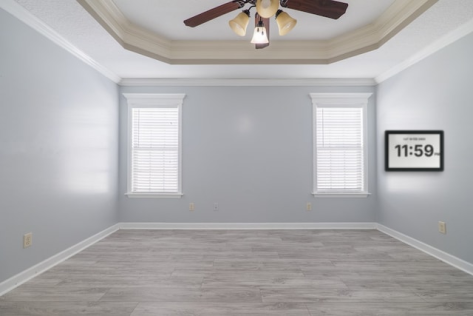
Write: 11,59
